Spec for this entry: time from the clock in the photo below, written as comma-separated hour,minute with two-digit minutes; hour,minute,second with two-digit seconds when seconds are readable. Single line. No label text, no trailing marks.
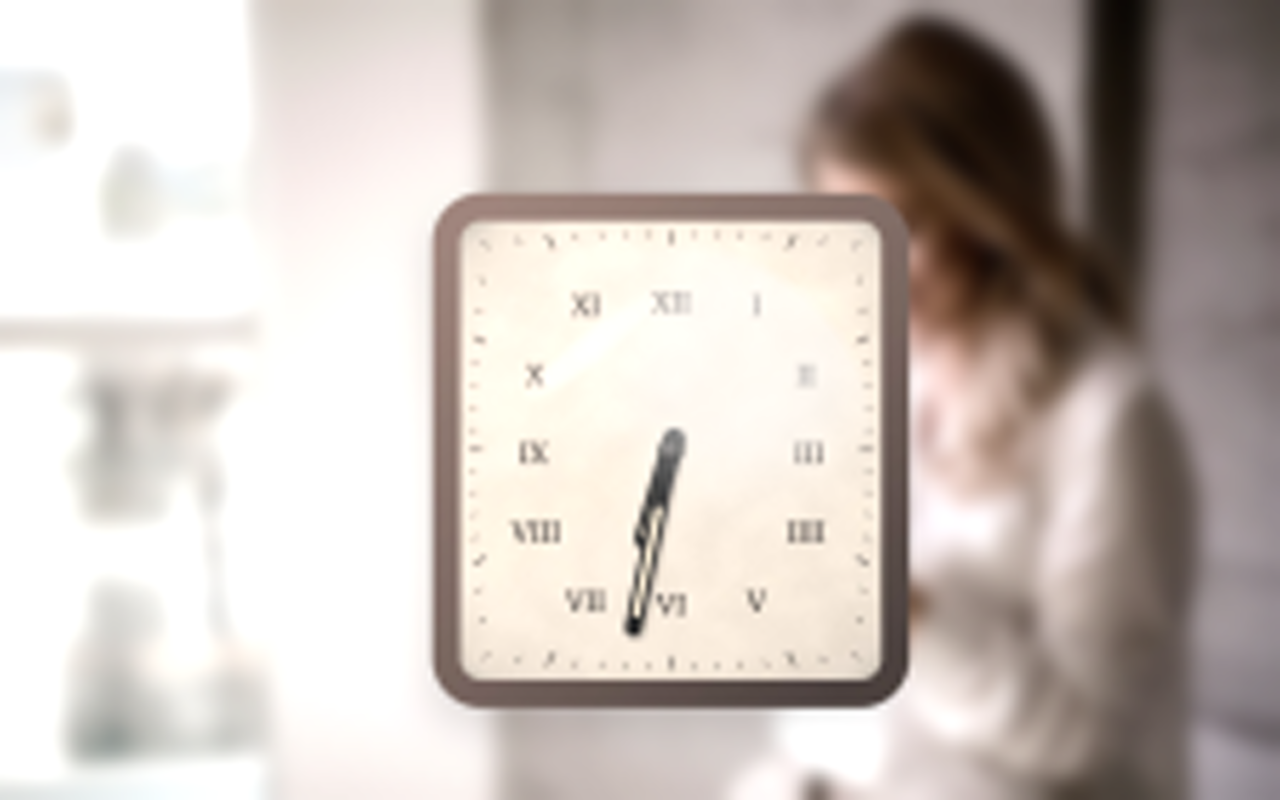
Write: 6,32
